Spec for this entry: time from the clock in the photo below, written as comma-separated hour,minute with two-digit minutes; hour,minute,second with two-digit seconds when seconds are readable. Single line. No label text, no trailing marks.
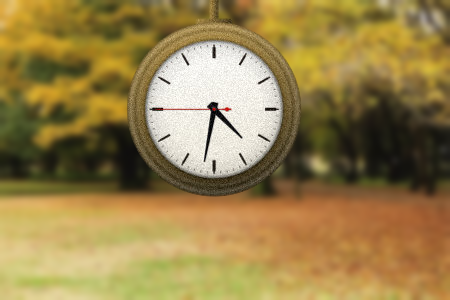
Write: 4,31,45
